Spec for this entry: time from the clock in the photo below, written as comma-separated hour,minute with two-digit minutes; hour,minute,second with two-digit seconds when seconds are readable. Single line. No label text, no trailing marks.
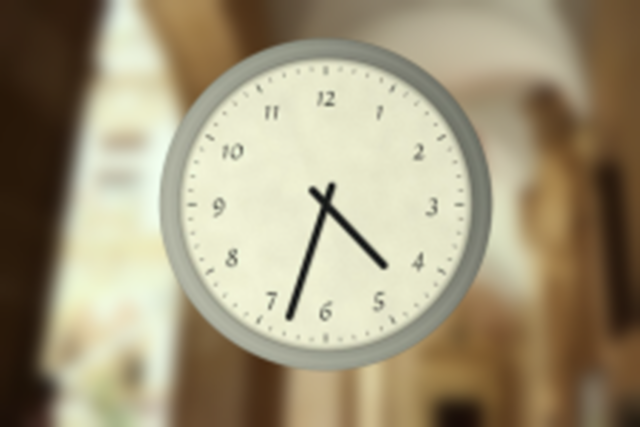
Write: 4,33
